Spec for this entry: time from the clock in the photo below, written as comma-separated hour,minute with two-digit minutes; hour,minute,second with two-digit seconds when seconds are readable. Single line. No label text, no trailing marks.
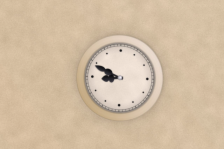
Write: 8,49
